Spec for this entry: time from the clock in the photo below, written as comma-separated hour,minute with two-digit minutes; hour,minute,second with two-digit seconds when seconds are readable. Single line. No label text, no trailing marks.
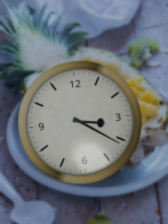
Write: 3,21
